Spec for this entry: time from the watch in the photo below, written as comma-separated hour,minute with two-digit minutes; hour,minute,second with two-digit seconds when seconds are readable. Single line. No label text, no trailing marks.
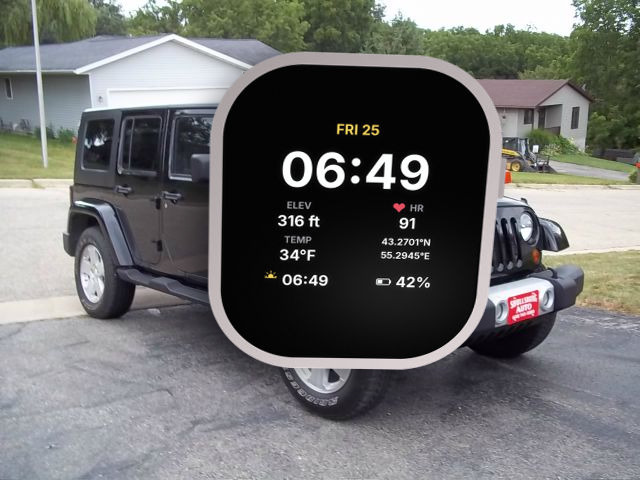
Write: 6,49
